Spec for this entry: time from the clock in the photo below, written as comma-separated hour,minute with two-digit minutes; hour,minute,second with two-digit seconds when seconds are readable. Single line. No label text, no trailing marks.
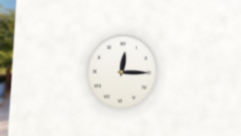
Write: 12,15
